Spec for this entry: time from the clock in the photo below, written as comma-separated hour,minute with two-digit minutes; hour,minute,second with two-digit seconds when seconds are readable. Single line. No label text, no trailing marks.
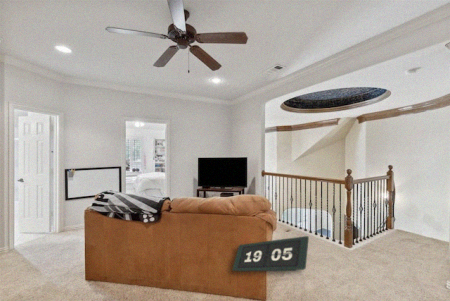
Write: 19,05
